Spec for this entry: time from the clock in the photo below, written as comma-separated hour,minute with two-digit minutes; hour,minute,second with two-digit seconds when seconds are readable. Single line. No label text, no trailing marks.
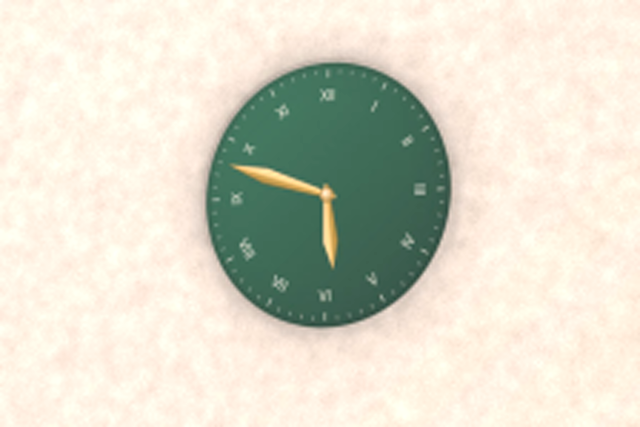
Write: 5,48
